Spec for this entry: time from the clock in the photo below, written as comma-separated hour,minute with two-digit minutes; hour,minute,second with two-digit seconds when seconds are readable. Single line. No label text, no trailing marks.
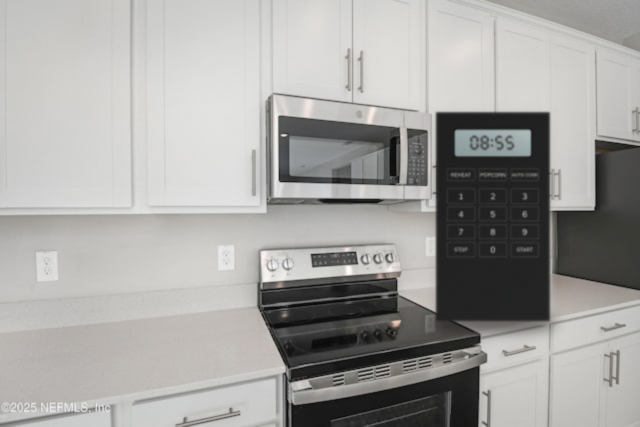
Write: 8,55
